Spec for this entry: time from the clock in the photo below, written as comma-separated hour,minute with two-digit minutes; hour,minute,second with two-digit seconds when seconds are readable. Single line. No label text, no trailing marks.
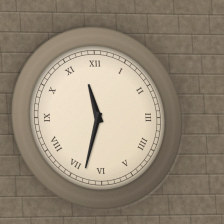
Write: 11,33
